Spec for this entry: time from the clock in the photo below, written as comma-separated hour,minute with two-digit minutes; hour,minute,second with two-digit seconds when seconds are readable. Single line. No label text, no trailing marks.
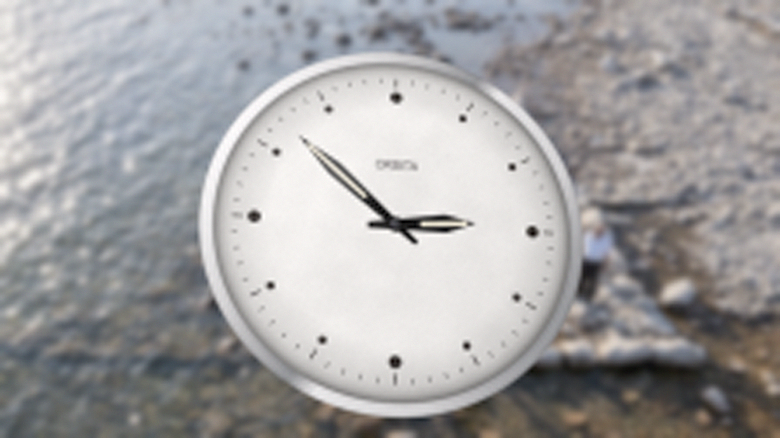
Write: 2,52
